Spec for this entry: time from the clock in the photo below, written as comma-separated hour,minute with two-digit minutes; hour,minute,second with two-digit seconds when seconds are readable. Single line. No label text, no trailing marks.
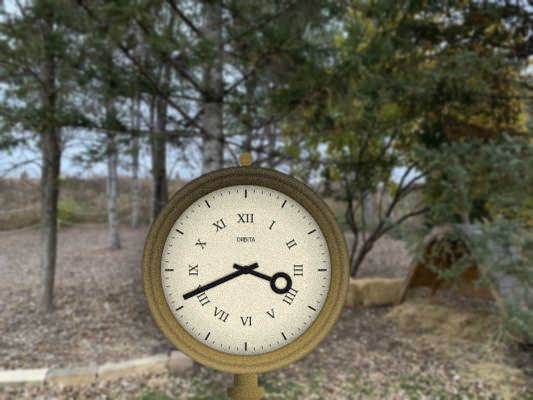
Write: 3,41
